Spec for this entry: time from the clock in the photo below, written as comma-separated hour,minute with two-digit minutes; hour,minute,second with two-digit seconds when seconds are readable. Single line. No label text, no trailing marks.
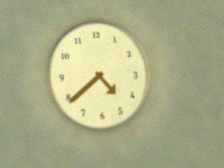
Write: 4,39
